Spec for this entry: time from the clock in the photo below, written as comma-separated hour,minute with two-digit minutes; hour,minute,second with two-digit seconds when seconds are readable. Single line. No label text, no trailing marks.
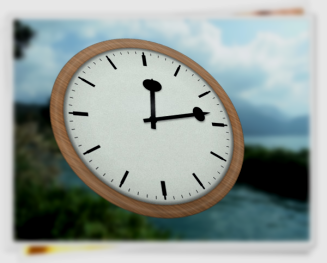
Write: 12,13
